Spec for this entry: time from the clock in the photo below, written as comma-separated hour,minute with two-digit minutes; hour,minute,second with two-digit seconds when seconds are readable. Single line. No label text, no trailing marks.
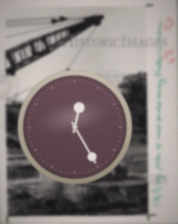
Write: 12,25
